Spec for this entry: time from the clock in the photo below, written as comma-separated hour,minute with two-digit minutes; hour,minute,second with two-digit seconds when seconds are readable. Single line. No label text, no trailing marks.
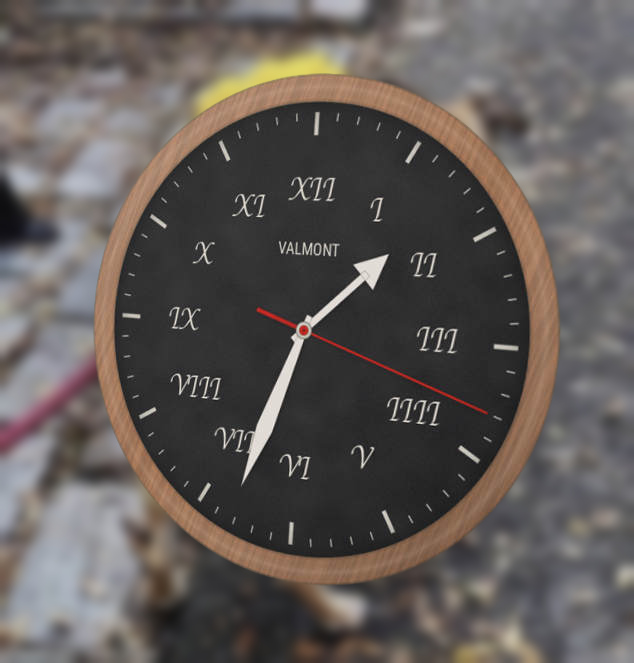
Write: 1,33,18
